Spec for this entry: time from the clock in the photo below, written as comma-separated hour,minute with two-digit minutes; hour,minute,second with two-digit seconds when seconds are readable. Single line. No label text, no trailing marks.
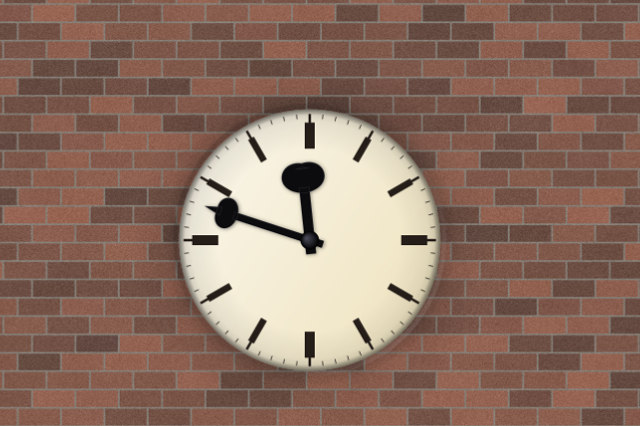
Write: 11,48
